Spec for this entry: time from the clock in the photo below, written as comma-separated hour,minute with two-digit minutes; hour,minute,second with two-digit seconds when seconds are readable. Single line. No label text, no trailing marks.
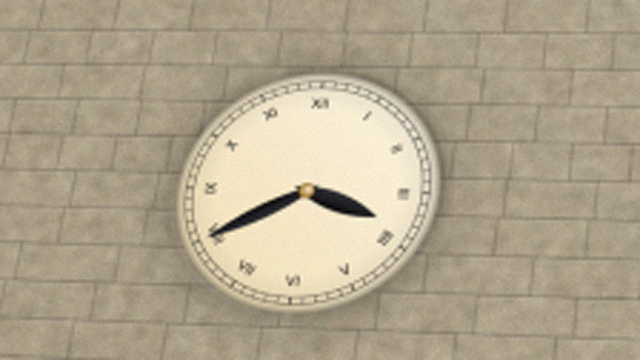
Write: 3,40
